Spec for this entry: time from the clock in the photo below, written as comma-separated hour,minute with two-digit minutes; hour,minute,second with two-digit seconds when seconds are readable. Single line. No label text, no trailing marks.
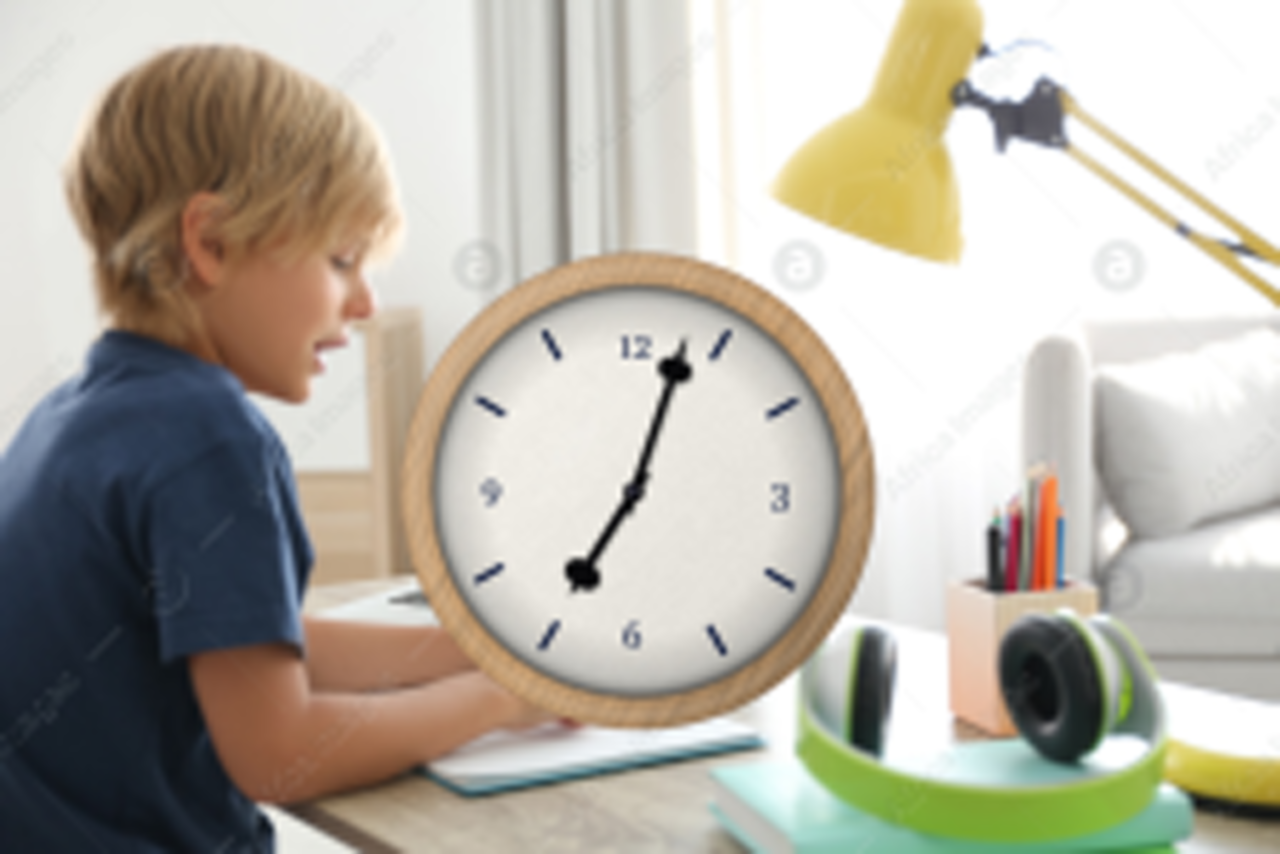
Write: 7,03
